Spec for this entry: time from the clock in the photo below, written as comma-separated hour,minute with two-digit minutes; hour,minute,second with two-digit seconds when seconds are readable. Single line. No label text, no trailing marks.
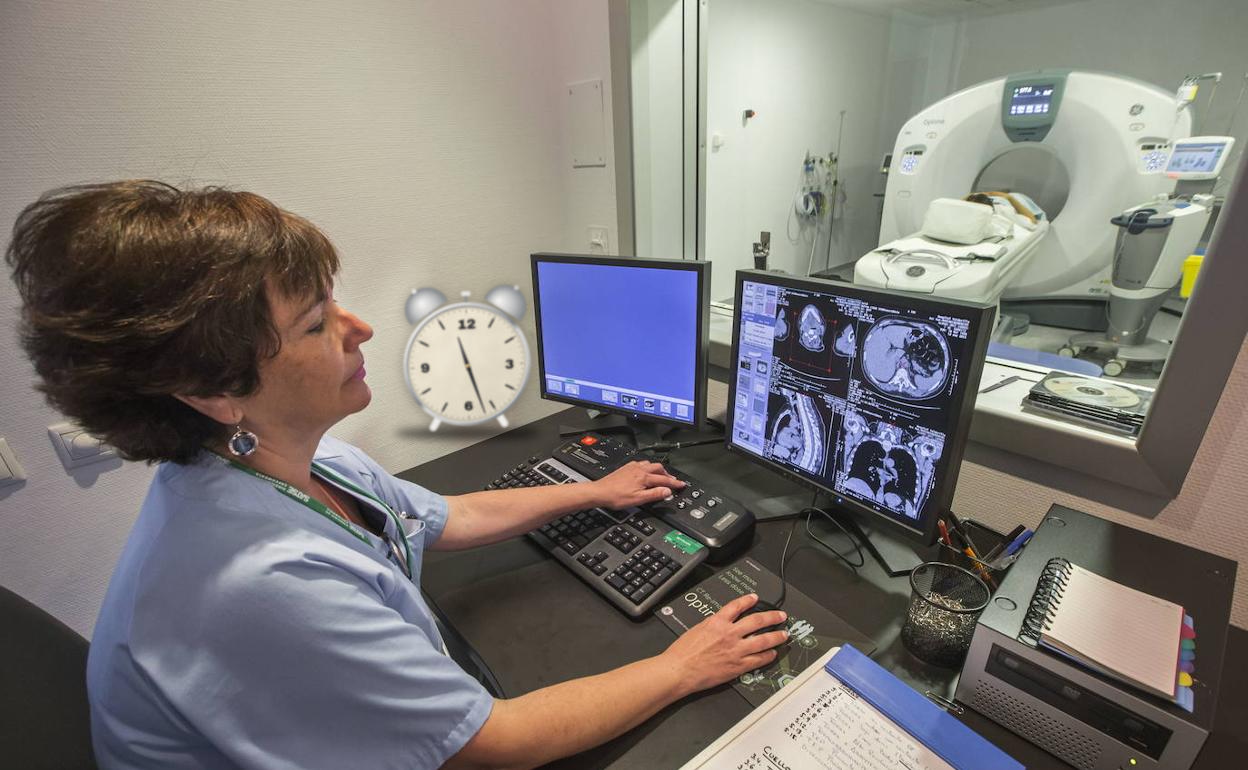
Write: 11,27
